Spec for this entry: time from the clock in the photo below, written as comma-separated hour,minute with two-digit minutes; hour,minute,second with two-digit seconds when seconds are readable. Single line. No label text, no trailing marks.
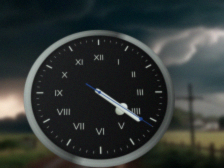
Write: 4,21,21
